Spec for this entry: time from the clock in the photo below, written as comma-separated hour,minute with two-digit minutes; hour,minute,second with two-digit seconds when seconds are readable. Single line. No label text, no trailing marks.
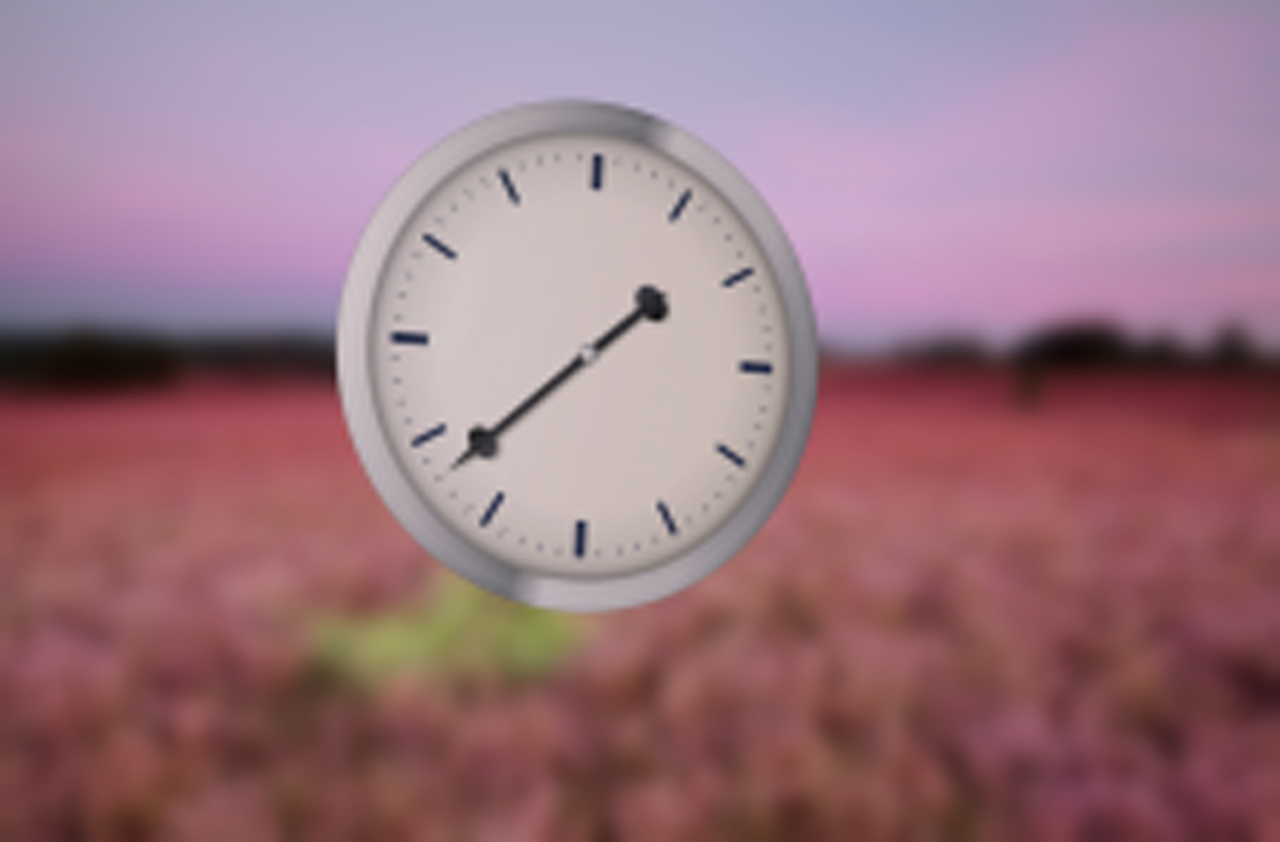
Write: 1,38
